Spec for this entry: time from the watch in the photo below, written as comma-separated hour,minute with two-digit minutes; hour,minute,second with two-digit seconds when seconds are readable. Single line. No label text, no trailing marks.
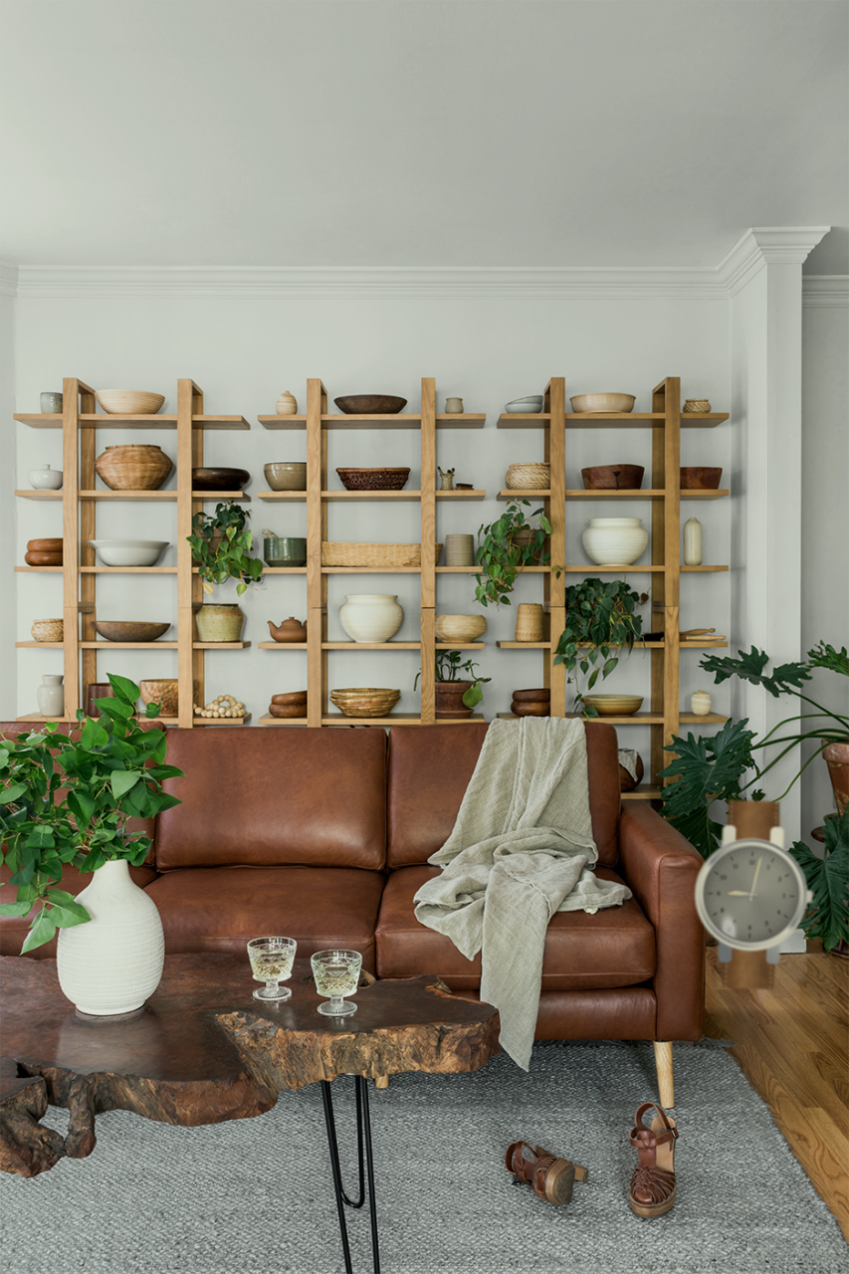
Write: 9,02
